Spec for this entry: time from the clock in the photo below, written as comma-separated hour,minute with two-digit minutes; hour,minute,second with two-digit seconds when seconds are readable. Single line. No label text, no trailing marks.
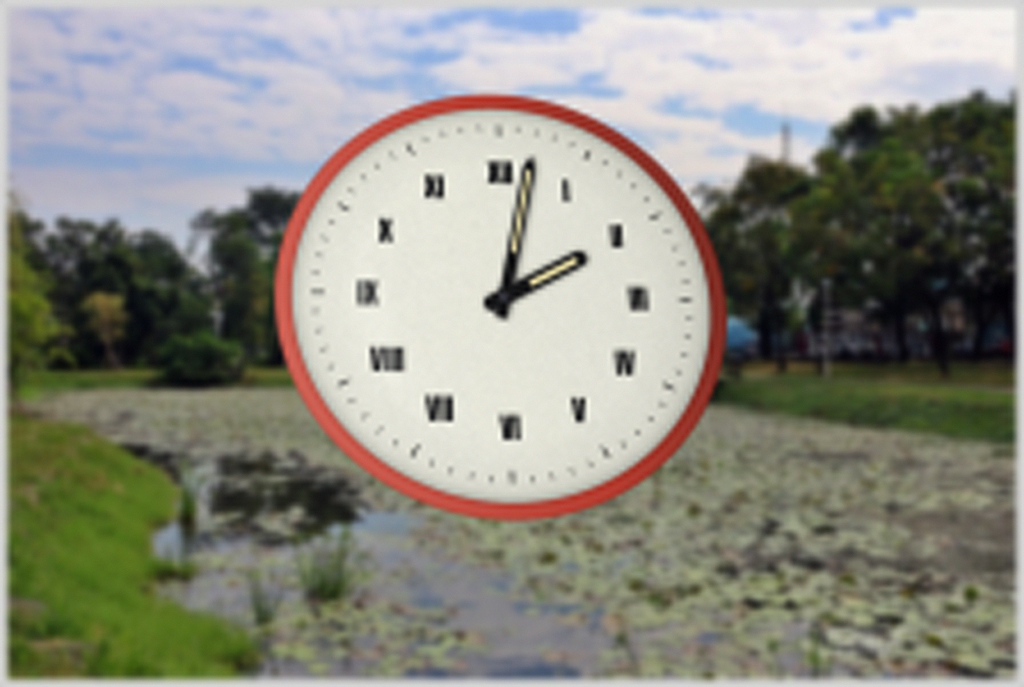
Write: 2,02
